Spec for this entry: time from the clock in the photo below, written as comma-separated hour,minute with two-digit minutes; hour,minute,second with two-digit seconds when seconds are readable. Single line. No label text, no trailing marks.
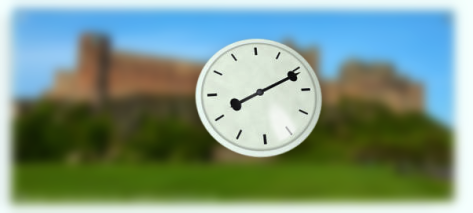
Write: 8,11
